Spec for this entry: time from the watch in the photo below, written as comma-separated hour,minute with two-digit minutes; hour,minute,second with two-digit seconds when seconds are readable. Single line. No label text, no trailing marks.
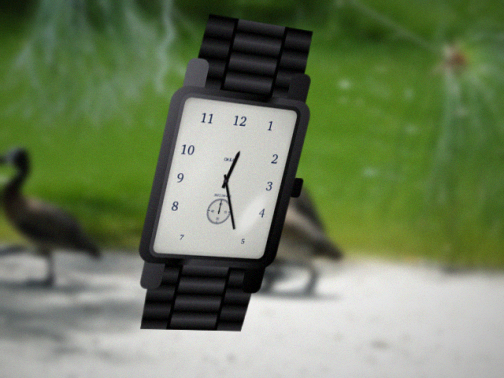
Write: 12,26
